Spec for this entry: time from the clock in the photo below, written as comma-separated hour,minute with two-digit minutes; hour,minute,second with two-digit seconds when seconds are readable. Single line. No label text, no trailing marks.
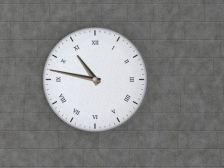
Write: 10,47
